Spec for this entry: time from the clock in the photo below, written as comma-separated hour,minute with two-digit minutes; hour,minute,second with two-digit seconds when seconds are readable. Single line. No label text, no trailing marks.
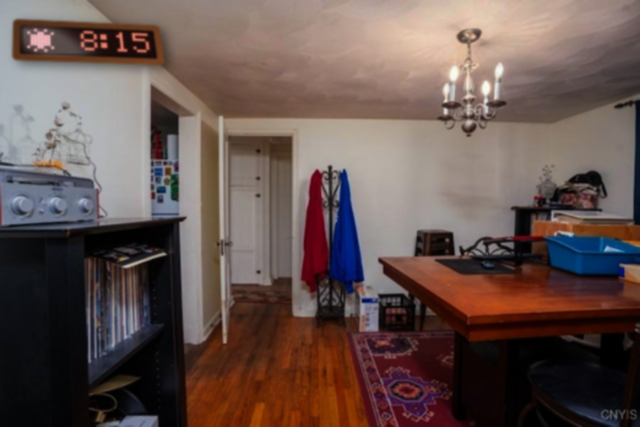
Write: 8,15
